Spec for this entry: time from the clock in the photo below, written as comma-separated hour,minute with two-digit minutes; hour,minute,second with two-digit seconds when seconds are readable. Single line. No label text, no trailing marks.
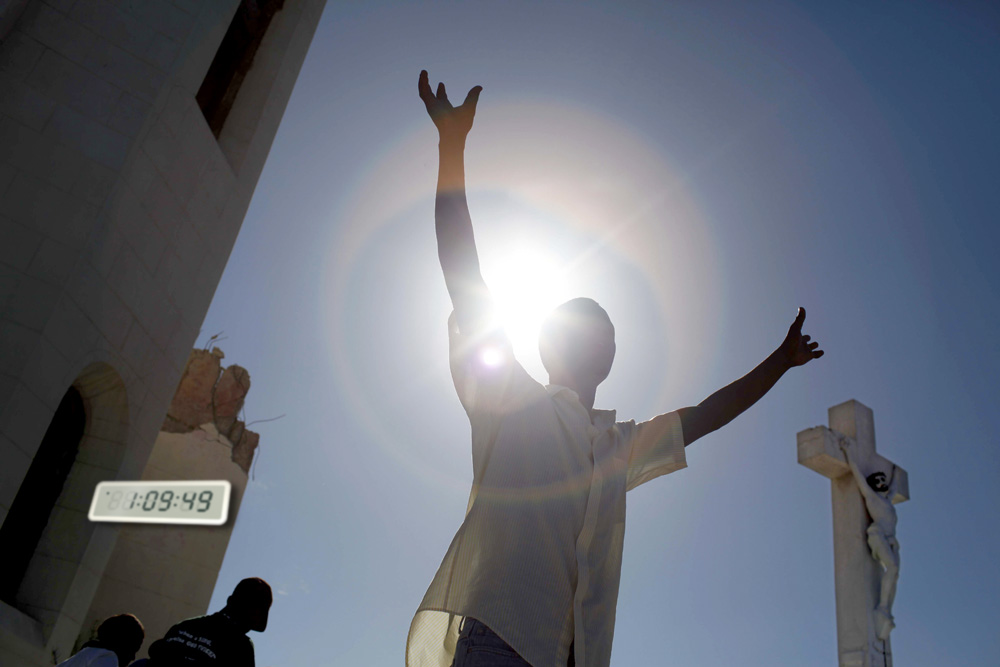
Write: 1,09,49
